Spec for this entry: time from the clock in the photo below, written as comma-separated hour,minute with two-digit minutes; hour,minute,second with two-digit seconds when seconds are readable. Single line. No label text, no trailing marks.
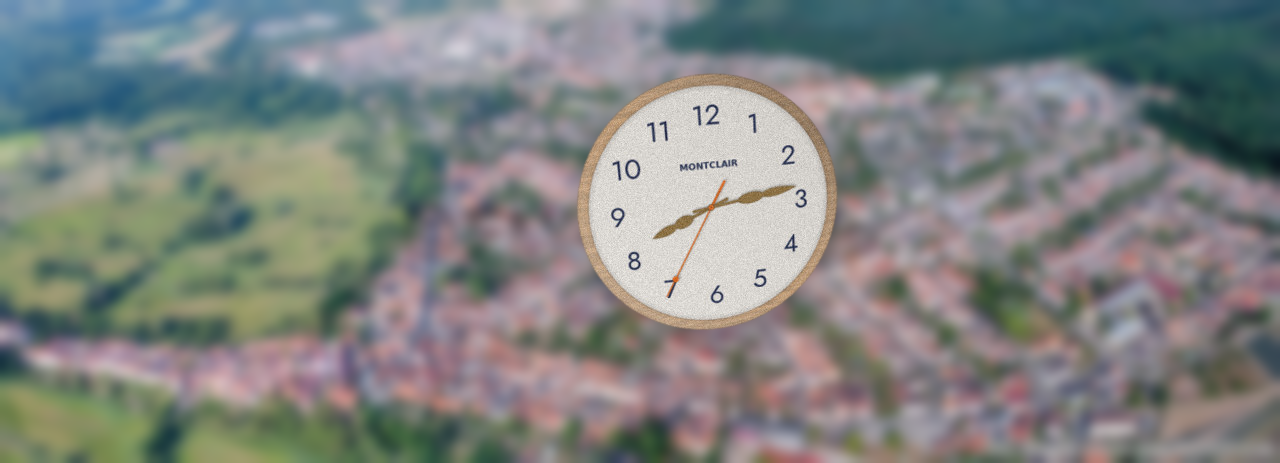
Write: 8,13,35
